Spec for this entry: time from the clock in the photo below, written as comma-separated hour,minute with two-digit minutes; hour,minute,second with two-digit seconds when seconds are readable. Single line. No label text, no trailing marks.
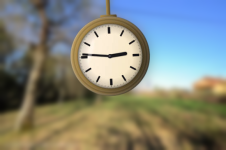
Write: 2,46
